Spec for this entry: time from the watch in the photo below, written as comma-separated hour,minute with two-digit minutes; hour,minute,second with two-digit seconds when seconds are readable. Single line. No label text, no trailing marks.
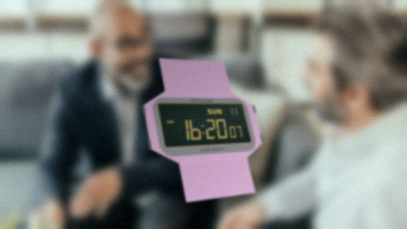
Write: 16,20,07
